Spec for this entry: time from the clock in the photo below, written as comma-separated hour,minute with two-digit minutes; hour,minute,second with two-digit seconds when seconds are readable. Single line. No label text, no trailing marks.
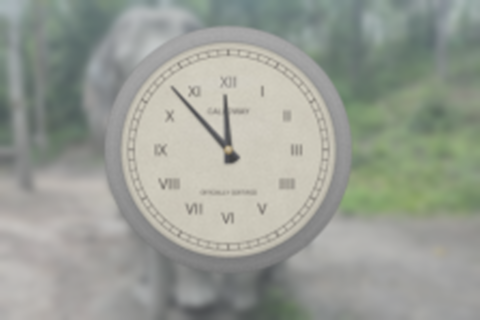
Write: 11,53
